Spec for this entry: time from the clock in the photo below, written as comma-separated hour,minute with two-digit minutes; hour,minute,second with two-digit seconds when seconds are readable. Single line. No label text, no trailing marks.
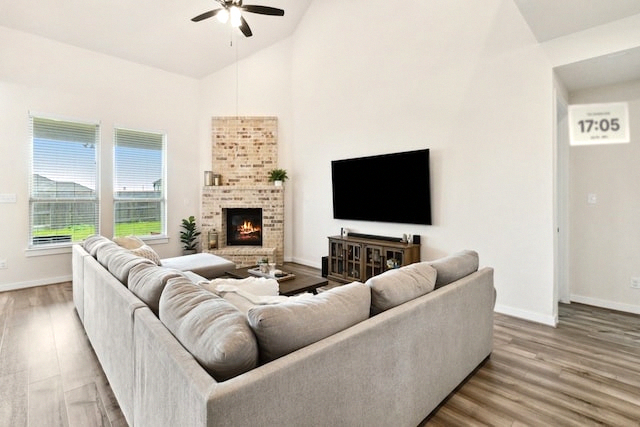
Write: 17,05
